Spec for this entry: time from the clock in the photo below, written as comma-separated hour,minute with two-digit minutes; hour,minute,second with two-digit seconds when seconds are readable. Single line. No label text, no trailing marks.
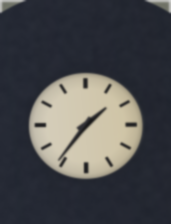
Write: 1,36
